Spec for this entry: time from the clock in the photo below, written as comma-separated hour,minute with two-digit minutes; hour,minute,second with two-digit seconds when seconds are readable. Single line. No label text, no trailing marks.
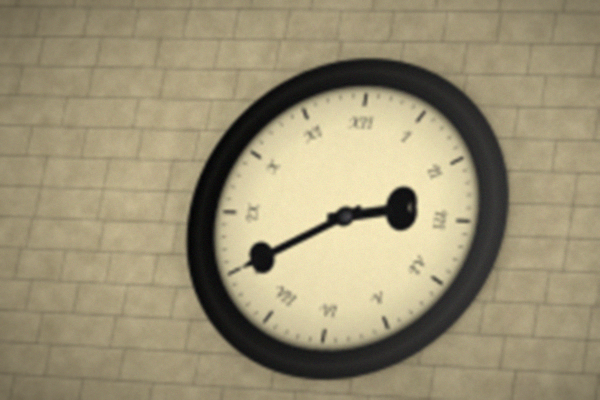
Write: 2,40
